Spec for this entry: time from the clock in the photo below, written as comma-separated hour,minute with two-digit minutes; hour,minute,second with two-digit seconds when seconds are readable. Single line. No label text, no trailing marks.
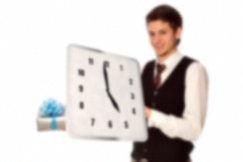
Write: 4,59
